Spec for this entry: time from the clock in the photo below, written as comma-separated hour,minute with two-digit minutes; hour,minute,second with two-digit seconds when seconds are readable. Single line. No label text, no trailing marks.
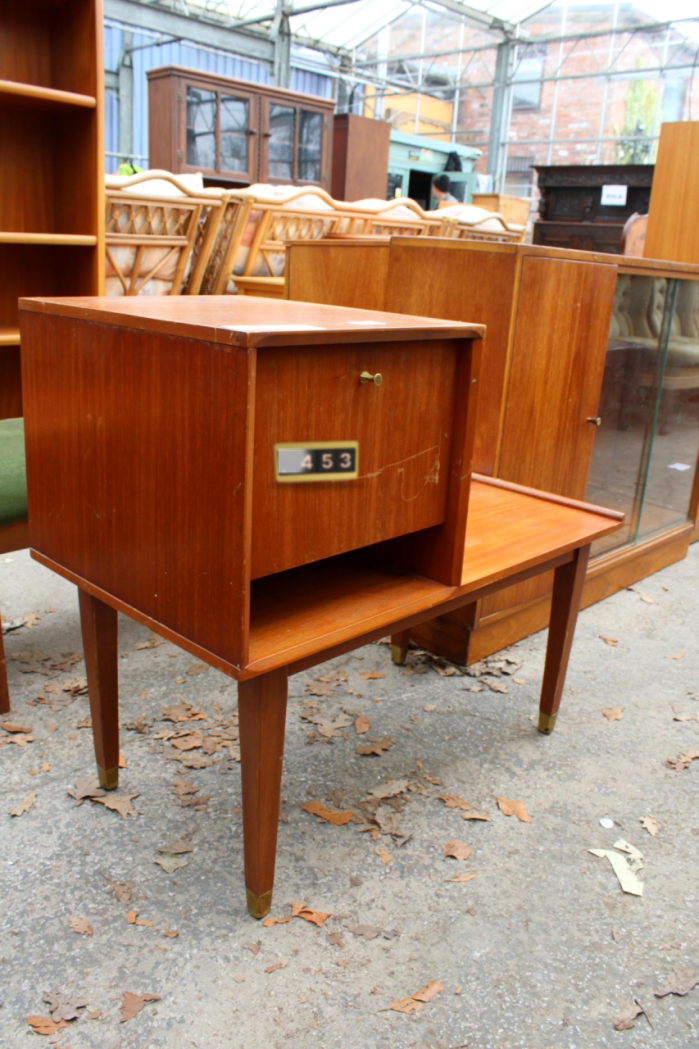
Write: 4,53
